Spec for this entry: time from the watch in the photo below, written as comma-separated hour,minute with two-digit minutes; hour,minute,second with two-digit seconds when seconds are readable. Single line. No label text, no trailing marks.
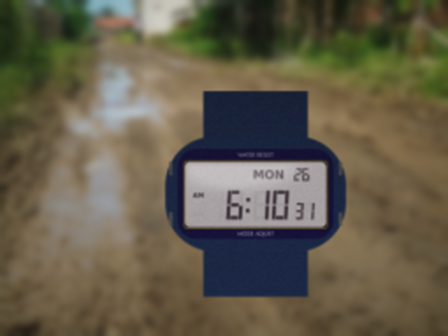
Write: 6,10,31
